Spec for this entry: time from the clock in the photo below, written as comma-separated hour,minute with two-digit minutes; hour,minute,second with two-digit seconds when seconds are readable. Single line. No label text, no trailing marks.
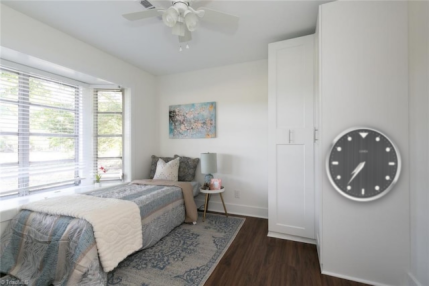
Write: 7,36
